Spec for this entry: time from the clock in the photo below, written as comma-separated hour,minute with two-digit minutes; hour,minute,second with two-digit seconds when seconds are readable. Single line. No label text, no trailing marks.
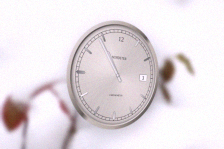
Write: 10,54
